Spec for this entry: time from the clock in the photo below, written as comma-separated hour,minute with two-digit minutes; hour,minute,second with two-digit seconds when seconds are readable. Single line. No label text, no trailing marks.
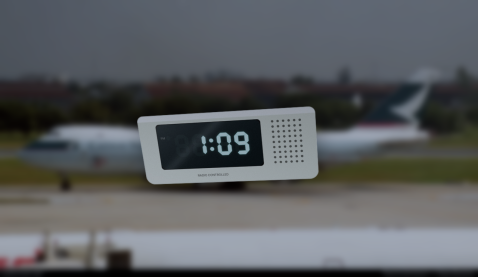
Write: 1,09
